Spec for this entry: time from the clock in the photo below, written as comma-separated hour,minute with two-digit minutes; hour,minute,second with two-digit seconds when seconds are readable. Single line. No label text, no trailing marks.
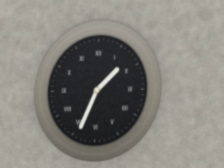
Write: 1,34
